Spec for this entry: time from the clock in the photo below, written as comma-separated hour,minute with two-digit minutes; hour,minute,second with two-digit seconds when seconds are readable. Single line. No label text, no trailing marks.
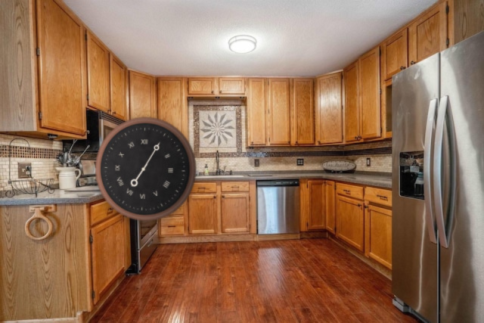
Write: 7,05
